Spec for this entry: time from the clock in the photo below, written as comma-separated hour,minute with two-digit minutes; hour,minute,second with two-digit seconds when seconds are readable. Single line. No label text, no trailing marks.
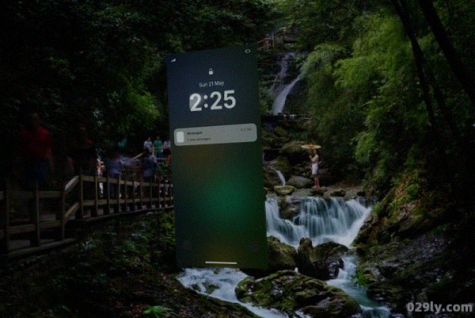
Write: 2,25
